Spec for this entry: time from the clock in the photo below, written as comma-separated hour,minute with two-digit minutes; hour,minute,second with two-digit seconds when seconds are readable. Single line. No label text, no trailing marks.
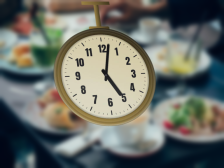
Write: 5,02
